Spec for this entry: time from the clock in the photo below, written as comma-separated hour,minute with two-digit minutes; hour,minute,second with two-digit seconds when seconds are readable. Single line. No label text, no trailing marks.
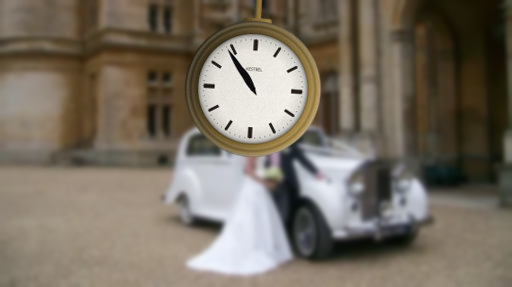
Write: 10,54
